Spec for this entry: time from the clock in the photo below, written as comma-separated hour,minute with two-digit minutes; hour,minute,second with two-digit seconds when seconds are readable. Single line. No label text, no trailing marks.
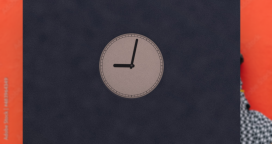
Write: 9,02
